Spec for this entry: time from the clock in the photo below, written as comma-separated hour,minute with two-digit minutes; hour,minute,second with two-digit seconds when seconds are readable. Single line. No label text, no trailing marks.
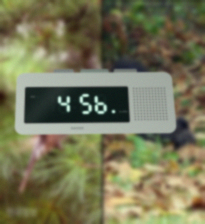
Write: 4,56
